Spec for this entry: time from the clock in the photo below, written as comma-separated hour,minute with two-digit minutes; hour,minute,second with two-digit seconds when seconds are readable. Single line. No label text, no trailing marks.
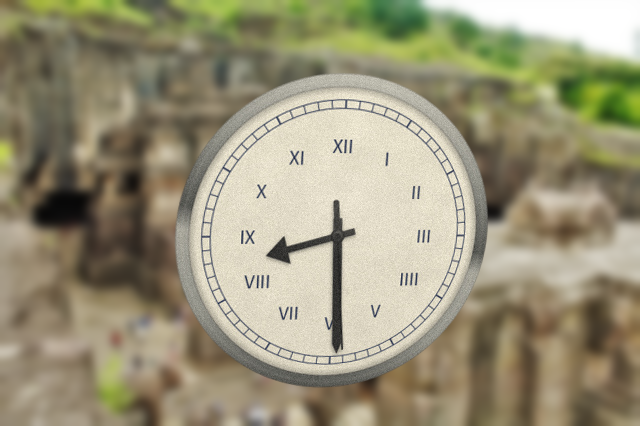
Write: 8,29,29
